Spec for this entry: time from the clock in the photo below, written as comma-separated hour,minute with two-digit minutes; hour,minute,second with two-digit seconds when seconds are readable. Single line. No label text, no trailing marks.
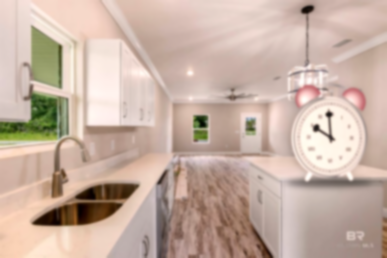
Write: 9,59
